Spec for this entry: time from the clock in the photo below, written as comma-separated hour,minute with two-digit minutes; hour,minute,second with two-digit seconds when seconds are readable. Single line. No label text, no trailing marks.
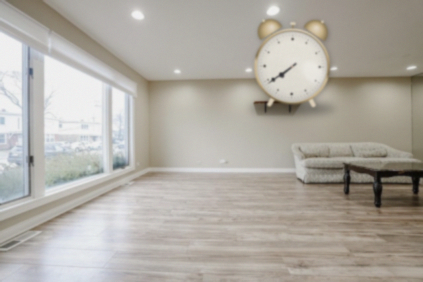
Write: 7,39
